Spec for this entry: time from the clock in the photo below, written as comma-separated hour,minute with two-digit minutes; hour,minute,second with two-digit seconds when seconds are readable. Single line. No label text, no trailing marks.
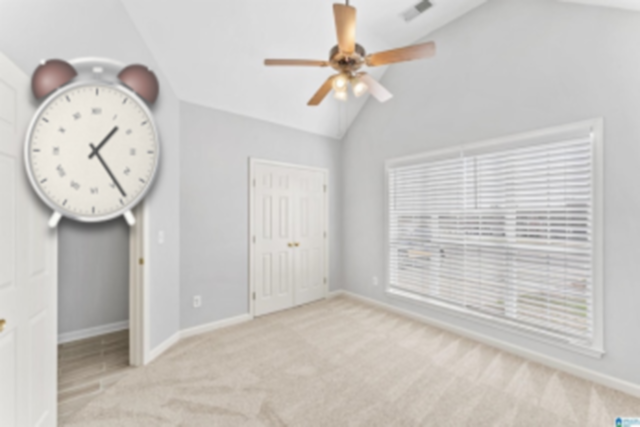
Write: 1,24
